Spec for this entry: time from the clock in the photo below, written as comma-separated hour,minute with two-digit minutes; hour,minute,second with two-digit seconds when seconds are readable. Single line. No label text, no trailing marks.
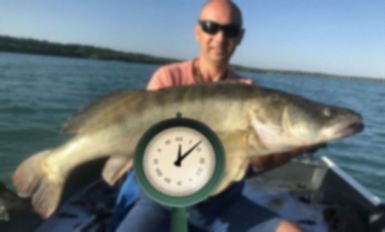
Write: 12,08
